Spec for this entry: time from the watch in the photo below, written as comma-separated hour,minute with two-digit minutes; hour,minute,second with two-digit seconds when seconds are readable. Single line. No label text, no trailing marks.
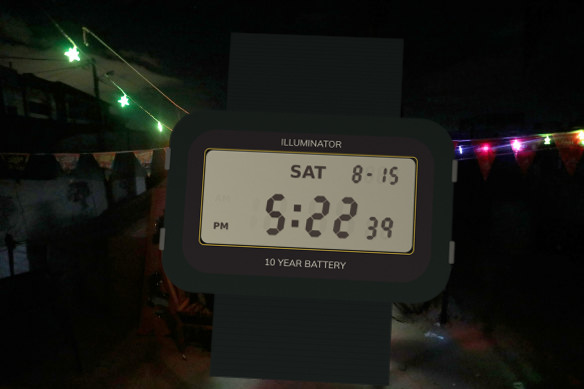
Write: 5,22,39
